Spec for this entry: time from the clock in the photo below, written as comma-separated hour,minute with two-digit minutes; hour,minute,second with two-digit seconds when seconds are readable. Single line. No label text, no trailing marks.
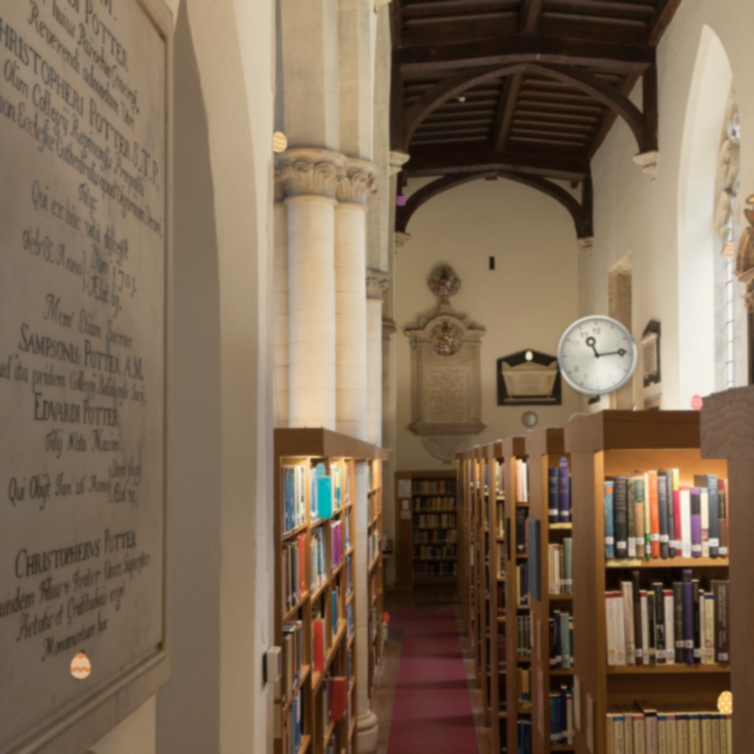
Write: 11,14
